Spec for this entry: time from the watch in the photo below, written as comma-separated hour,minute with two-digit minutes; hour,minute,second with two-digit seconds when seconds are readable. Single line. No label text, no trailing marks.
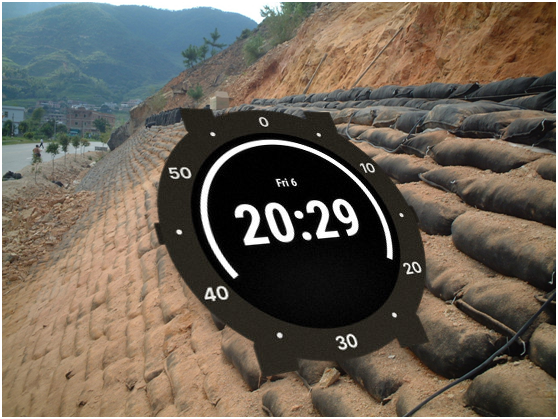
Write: 20,29
